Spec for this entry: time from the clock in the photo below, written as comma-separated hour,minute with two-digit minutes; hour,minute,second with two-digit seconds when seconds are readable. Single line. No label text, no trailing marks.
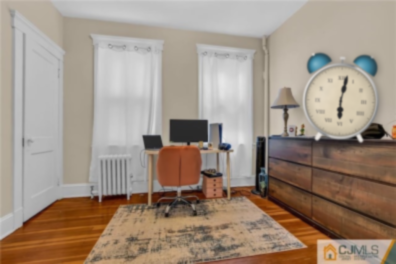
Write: 6,02
